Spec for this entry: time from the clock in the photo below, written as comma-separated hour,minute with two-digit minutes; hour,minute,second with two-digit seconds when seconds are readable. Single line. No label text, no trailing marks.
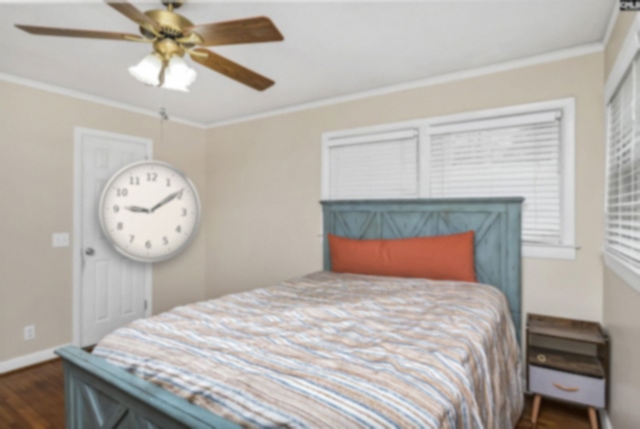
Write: 9,09
